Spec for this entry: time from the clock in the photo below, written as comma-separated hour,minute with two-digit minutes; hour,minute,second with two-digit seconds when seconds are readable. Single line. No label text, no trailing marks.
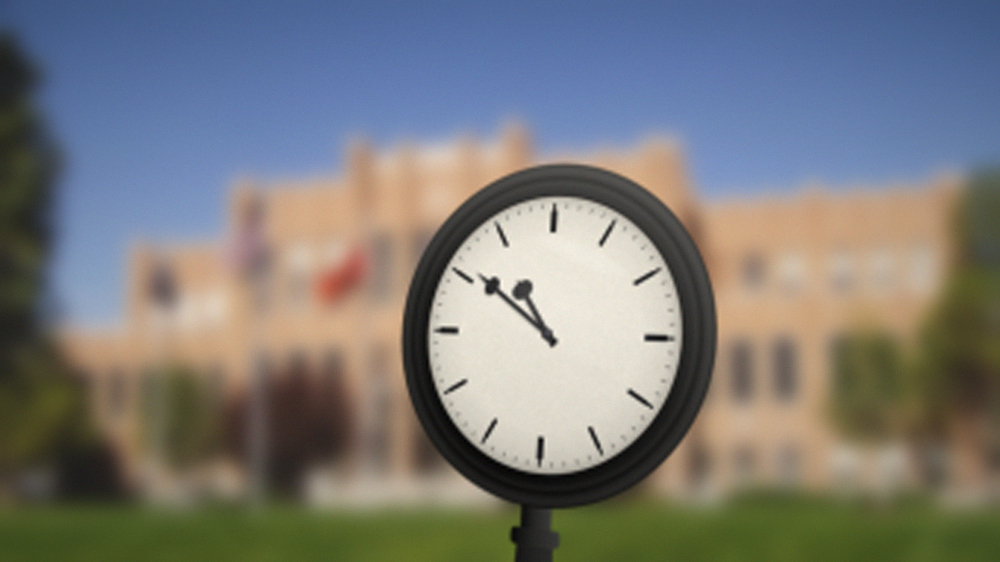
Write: 10,51
